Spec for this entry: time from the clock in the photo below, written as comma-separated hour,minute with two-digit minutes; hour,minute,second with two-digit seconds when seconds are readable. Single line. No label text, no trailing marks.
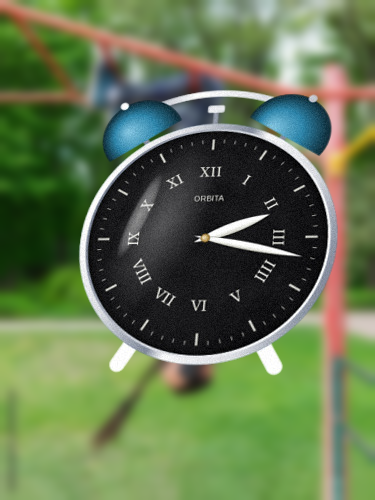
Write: 2,17
